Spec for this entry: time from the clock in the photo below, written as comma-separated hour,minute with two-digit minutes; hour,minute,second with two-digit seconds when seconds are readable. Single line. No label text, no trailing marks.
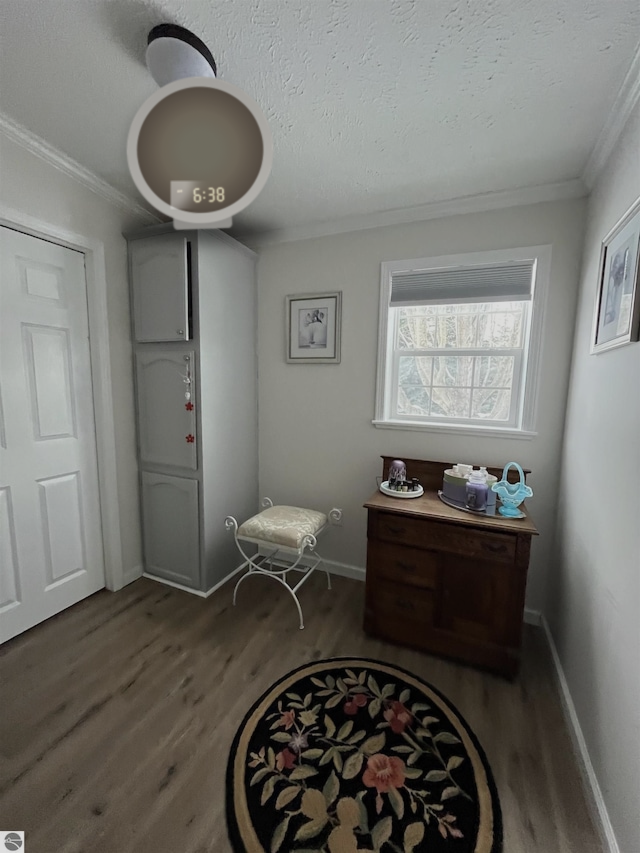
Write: 6,38
